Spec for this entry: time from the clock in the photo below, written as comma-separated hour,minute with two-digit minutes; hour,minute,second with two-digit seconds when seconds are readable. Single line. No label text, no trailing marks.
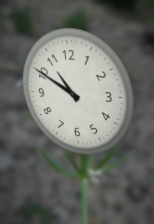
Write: 10,50
